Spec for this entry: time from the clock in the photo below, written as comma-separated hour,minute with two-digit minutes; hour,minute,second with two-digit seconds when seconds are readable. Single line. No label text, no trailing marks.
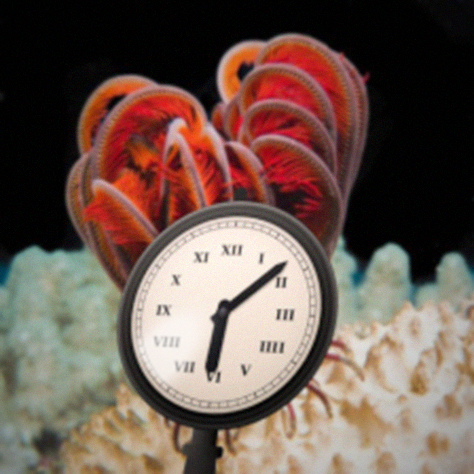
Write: 6,08
